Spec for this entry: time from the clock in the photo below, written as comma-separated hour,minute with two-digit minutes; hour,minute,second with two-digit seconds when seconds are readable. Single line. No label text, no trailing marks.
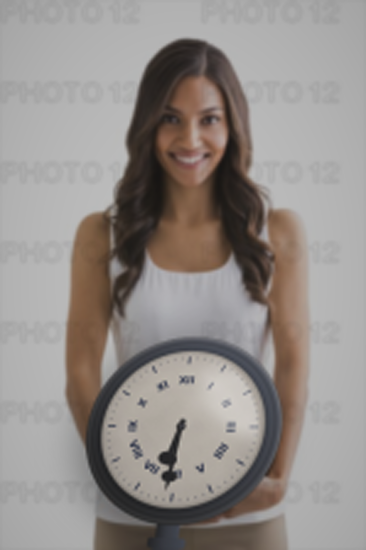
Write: 6,31
